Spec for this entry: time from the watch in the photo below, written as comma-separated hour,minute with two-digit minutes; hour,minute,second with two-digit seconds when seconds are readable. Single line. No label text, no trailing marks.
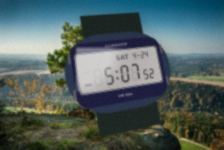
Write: 5,07,52
